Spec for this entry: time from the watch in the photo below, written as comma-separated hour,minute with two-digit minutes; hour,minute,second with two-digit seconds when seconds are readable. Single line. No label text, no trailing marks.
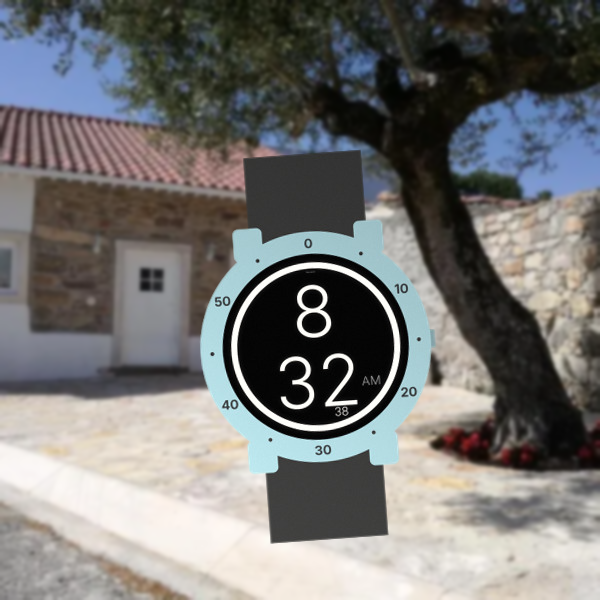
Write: 8,32,38
